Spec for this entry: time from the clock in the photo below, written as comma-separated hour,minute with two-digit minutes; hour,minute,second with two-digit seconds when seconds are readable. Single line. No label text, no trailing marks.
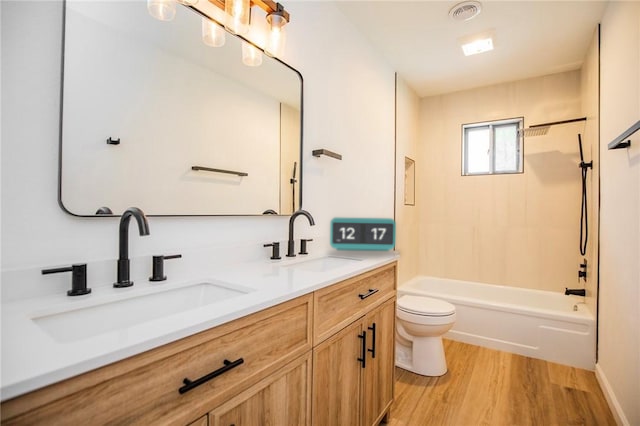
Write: 12,17
